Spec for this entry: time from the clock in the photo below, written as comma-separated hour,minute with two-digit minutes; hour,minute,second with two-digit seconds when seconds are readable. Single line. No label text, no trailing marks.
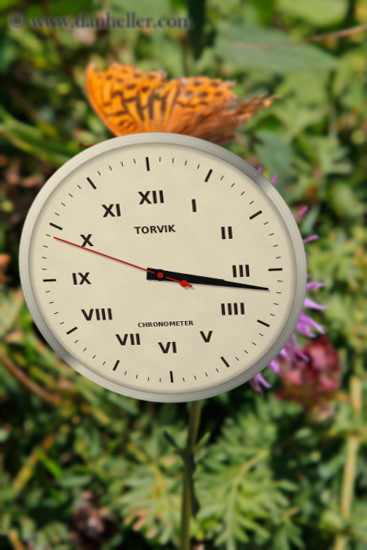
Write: 3,16,49
